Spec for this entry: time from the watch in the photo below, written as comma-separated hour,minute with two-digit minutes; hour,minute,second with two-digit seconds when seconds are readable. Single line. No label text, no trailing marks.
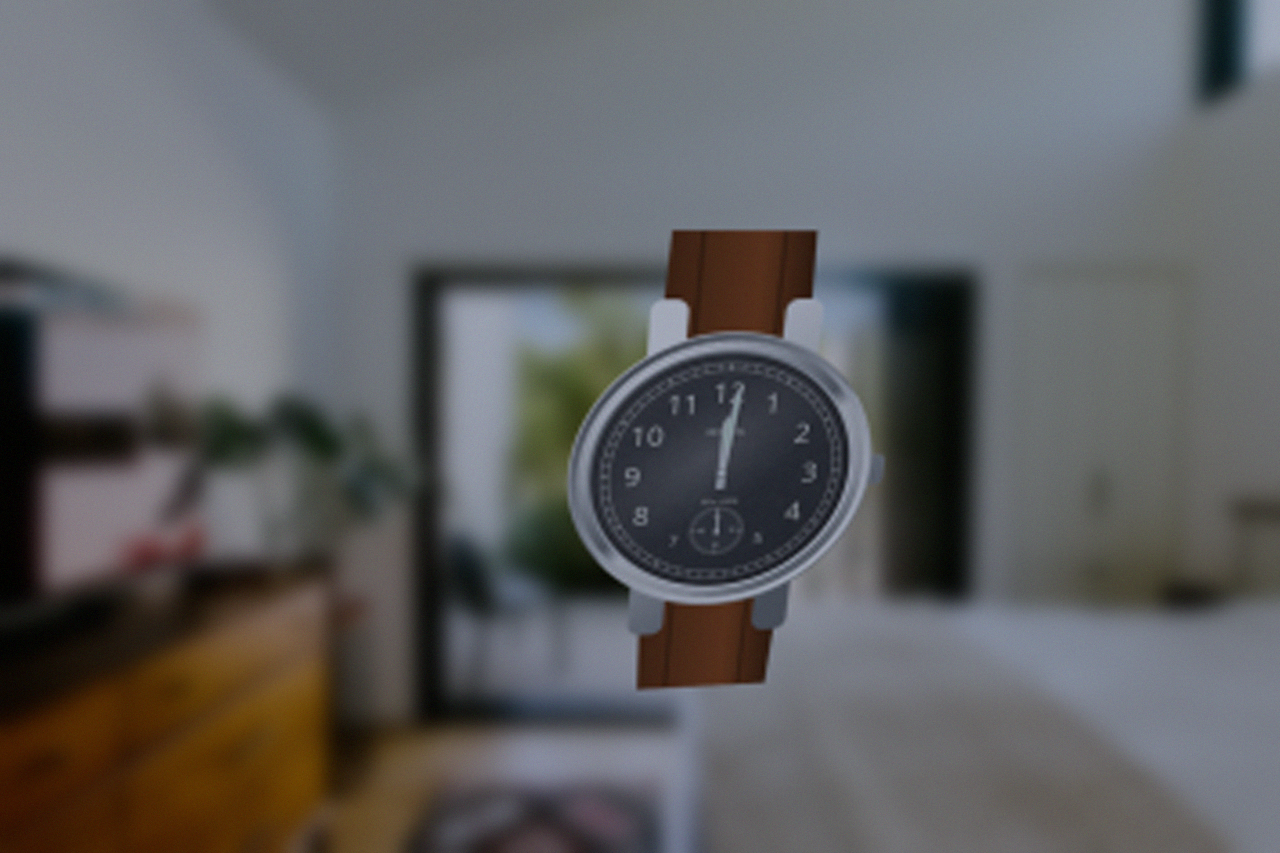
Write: 12,01
